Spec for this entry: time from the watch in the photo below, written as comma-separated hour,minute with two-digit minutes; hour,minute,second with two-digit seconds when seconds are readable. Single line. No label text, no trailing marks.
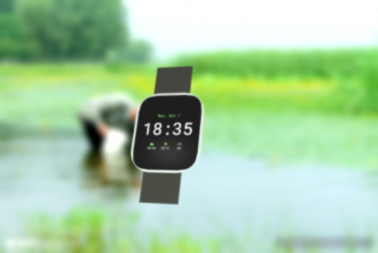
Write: 18,35
